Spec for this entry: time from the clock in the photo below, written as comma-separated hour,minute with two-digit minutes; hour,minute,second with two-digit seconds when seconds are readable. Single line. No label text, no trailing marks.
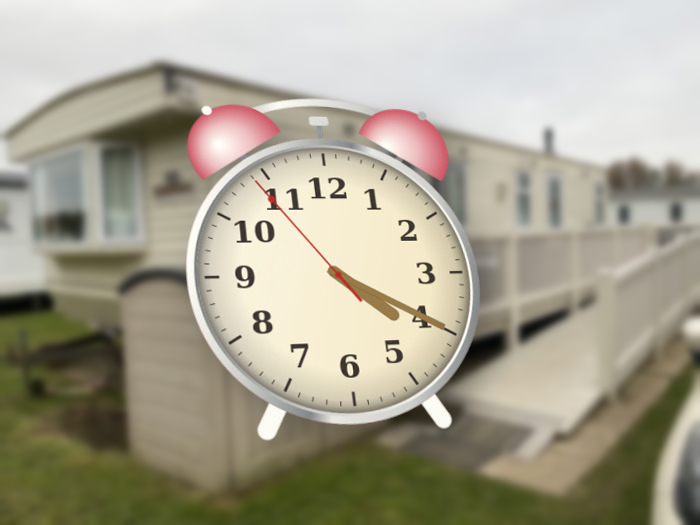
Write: 4,19,54
